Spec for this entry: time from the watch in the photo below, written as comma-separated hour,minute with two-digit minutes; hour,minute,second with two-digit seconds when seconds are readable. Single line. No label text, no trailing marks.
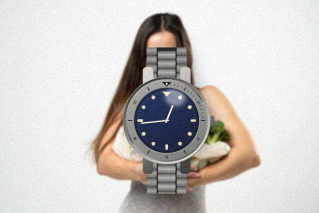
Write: 12,44
